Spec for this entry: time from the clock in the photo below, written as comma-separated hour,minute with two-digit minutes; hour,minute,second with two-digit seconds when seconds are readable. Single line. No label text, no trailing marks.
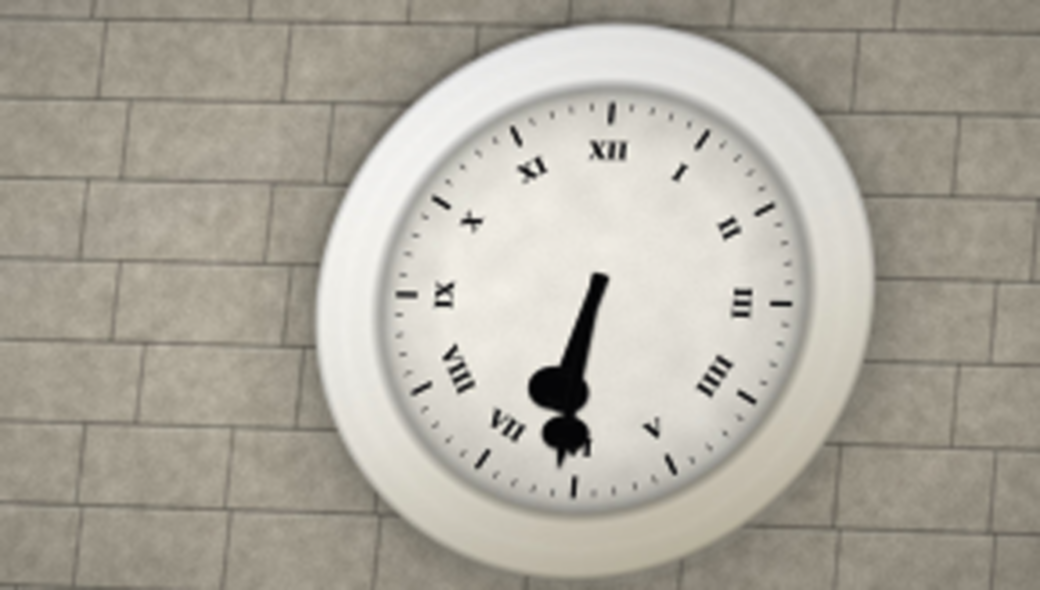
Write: 6,31
